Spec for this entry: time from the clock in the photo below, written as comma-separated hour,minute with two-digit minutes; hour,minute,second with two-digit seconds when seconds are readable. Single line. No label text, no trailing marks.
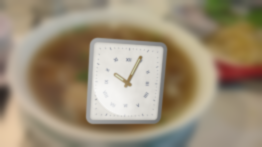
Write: 10,04
